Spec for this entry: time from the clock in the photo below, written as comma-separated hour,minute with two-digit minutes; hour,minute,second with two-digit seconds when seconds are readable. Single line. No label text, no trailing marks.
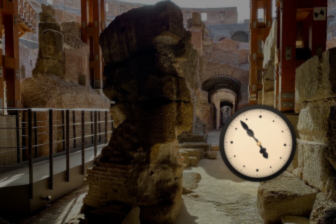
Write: 4,53
